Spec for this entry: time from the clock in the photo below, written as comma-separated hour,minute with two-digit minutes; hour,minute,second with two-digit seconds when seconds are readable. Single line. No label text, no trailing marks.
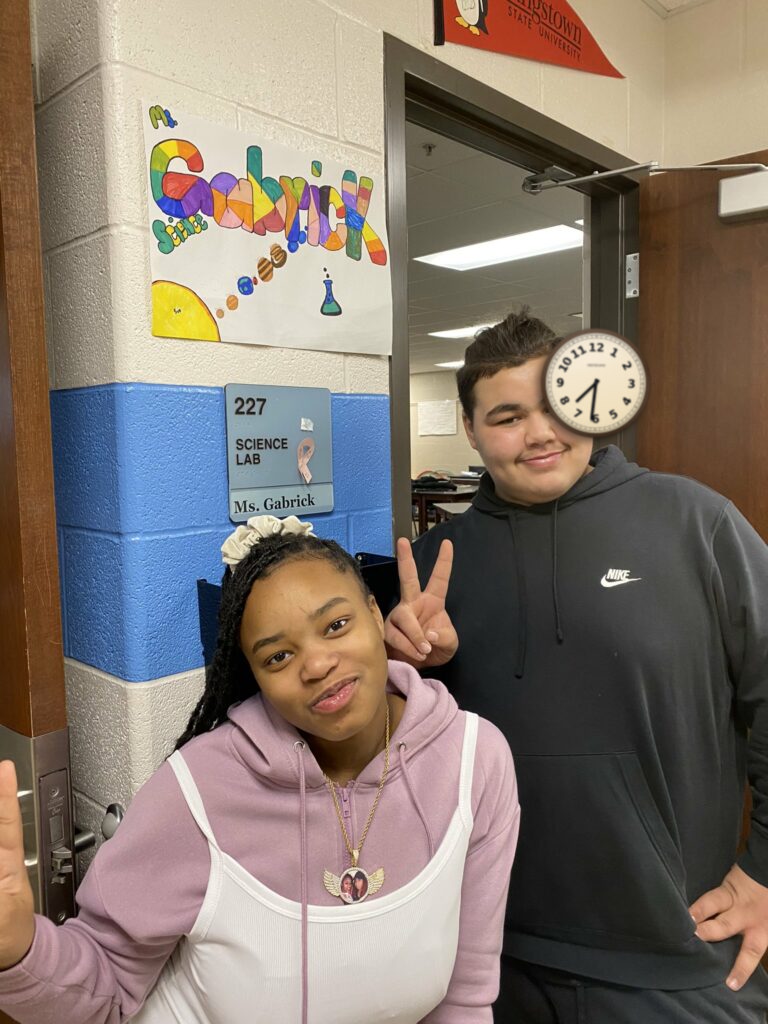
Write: 7,31
